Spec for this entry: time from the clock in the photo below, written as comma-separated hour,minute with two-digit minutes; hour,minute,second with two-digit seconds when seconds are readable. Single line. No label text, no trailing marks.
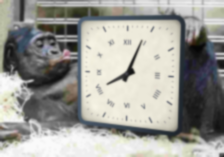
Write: 8,04
